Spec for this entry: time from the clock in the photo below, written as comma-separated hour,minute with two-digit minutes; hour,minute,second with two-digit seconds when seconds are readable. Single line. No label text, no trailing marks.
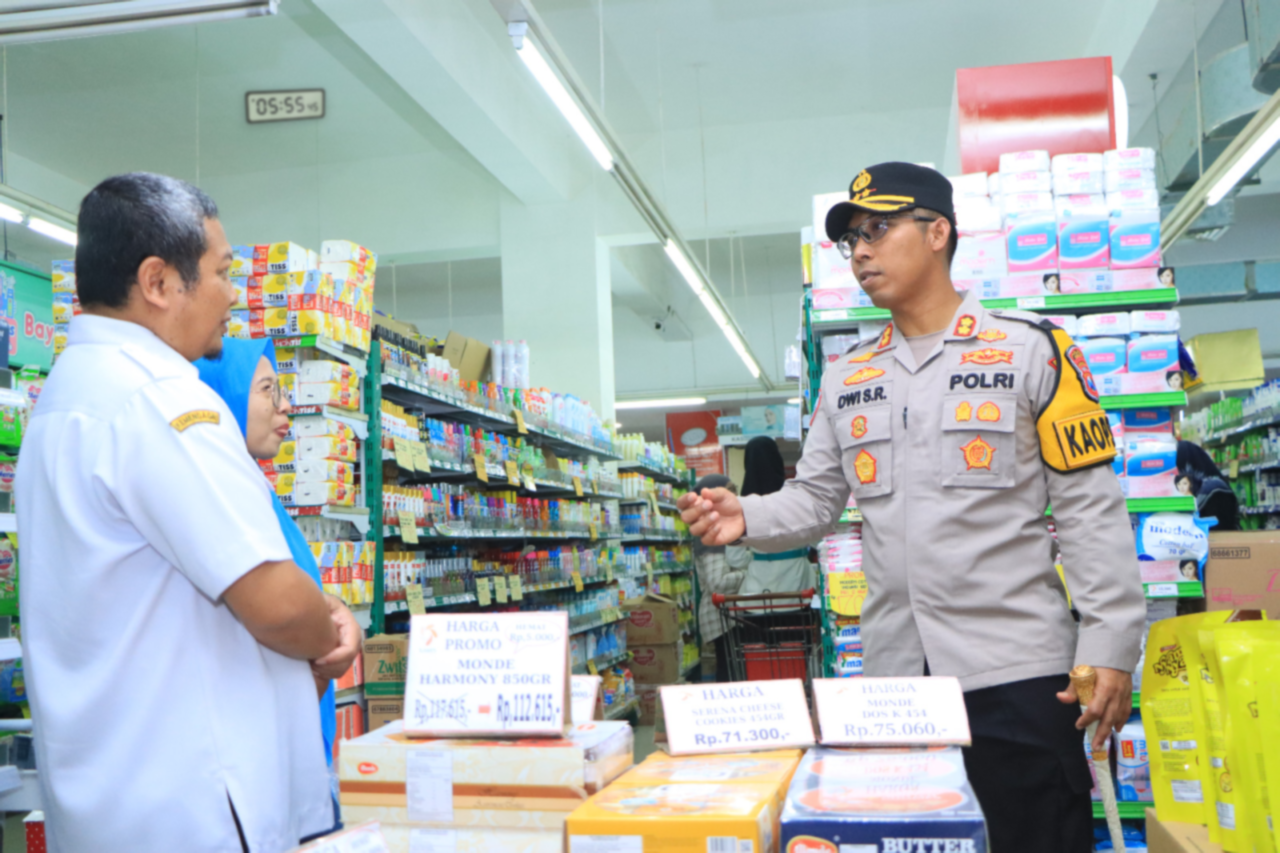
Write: 5,55
